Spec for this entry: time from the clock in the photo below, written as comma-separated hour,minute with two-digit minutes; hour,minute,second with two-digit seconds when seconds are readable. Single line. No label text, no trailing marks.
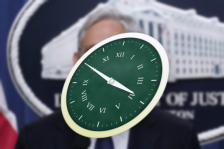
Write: 3,50
